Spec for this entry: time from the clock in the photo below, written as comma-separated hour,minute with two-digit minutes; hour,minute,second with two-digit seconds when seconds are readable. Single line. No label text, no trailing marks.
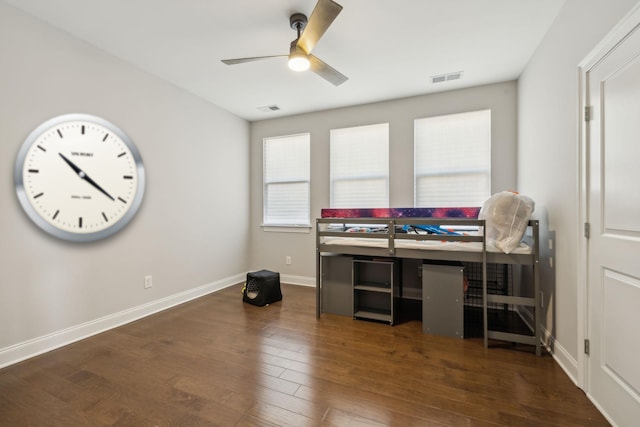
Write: 10,21
